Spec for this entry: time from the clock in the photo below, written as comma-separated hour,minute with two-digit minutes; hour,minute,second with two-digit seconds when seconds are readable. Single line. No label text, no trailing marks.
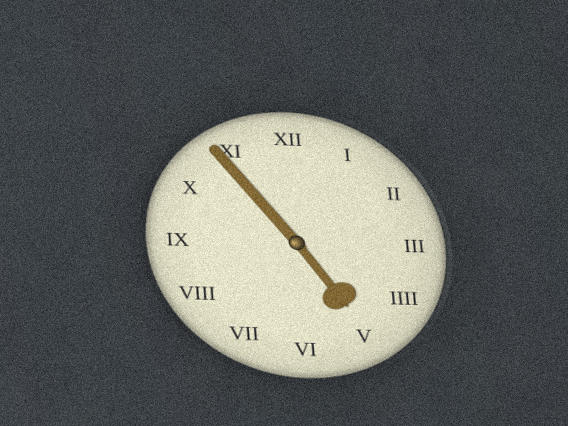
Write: 4,54
